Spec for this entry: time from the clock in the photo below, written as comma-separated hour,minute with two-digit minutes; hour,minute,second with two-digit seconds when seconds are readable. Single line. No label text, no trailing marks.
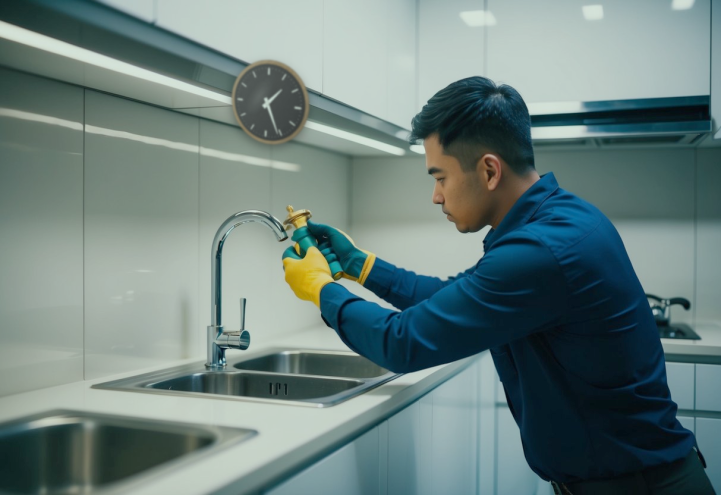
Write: 1,26
